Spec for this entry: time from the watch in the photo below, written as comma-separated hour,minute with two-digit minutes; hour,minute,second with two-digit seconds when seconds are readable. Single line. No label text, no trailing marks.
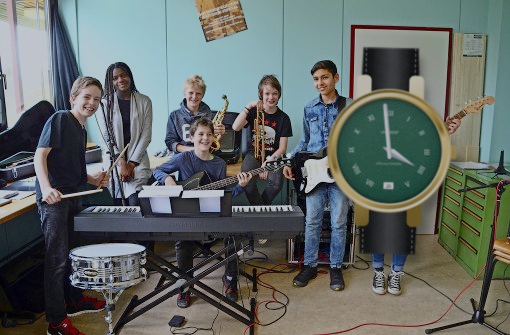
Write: 3,59
